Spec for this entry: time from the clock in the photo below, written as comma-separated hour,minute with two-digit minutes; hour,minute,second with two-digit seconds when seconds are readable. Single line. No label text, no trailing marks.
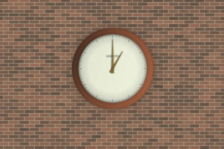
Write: 1,00
